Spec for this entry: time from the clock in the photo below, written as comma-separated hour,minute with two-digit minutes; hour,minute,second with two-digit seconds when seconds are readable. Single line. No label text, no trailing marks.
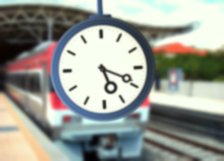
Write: 5,19
